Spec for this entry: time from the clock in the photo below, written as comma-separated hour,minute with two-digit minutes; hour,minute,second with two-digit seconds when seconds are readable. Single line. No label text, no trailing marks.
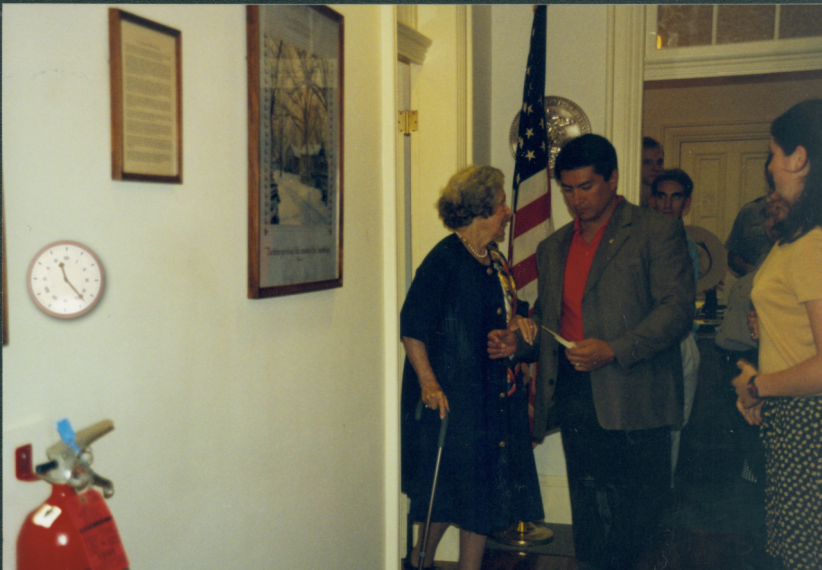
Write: 11,23
